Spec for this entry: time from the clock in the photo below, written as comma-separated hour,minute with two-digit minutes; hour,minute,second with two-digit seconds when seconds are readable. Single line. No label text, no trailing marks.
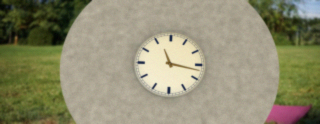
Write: 11,17
